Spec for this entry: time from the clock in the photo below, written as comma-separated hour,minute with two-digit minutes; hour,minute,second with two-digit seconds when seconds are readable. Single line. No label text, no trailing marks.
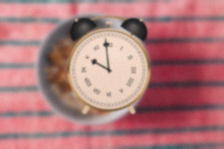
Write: 9,59
